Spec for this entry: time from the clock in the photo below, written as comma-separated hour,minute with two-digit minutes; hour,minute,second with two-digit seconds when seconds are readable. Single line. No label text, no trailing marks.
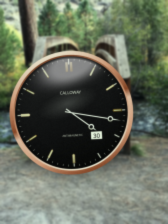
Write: 4,17
